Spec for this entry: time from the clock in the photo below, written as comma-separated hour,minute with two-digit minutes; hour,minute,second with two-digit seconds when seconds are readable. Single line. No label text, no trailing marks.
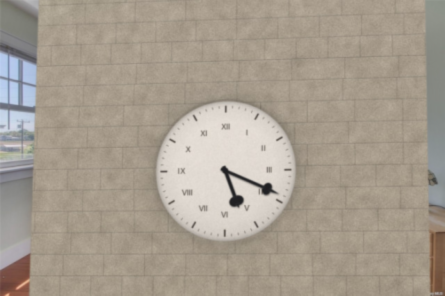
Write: 5,19
